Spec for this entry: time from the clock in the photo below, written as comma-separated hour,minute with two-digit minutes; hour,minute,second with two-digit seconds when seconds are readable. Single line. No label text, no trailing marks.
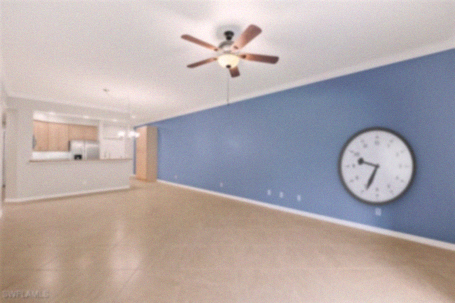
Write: 9,34
